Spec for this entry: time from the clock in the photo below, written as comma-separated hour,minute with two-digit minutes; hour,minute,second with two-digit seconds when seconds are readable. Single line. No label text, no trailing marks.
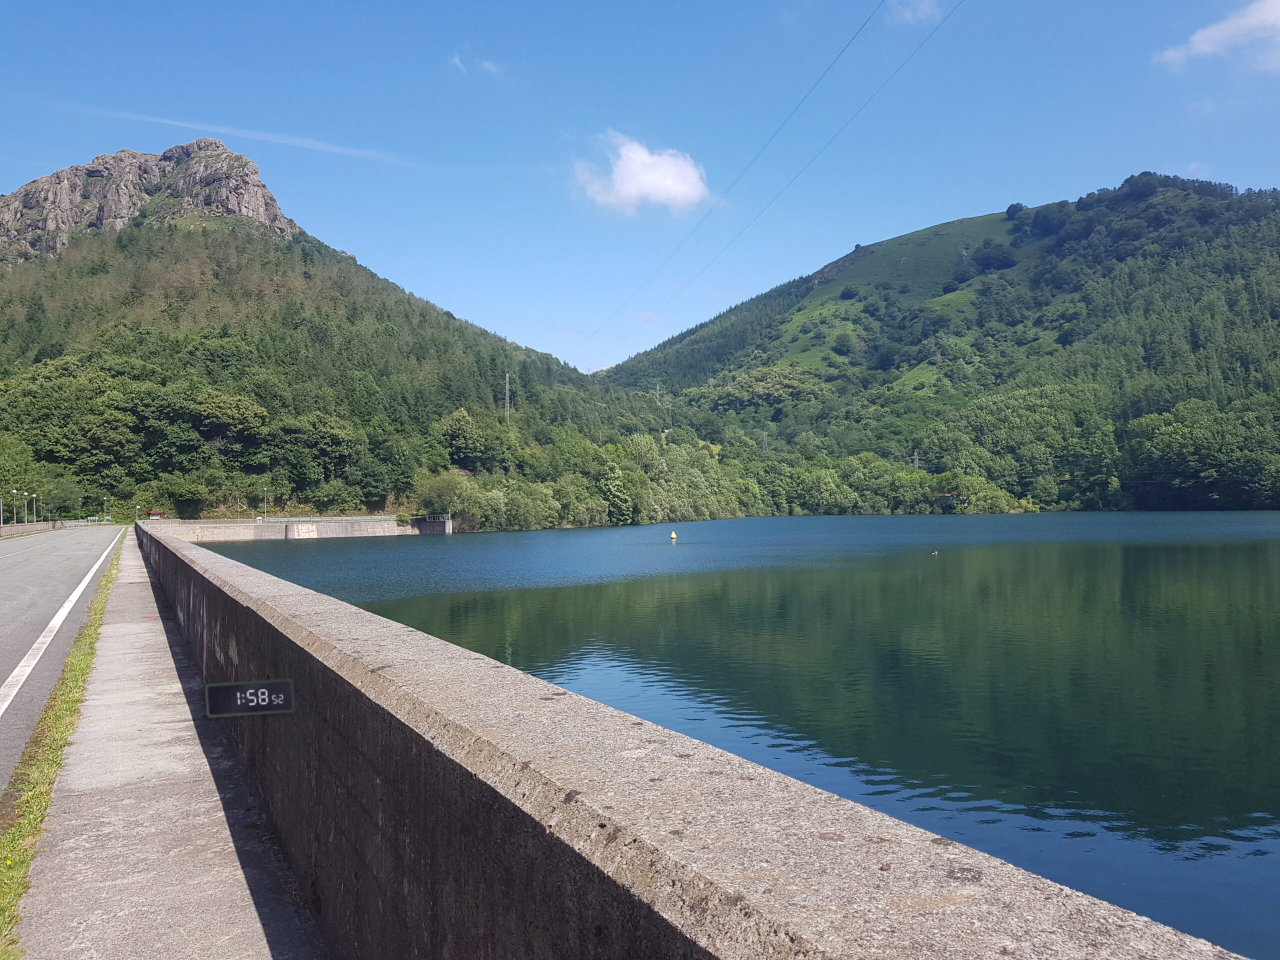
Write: 1,58
